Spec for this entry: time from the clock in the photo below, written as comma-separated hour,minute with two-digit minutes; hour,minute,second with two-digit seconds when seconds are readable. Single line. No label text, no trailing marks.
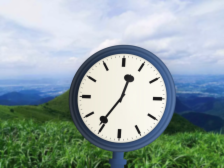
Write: 12,36
